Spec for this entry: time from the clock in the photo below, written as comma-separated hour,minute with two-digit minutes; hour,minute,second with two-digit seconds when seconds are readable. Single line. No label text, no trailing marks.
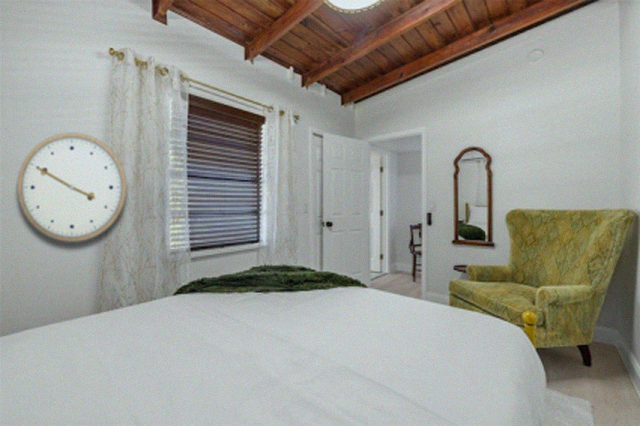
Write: 3,50
